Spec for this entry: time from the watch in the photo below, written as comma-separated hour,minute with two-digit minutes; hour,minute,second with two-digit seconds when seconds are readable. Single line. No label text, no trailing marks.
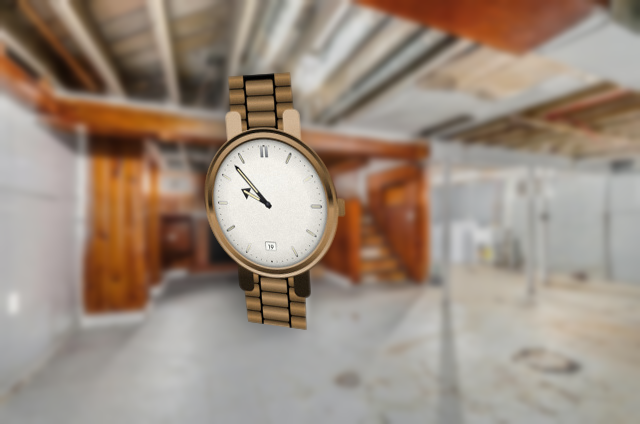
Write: 9,53
